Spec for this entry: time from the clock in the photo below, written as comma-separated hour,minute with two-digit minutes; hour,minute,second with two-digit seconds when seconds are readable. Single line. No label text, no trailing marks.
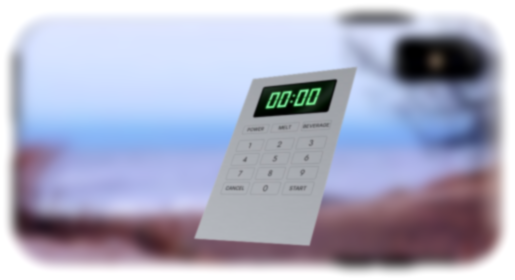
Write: 0,00
